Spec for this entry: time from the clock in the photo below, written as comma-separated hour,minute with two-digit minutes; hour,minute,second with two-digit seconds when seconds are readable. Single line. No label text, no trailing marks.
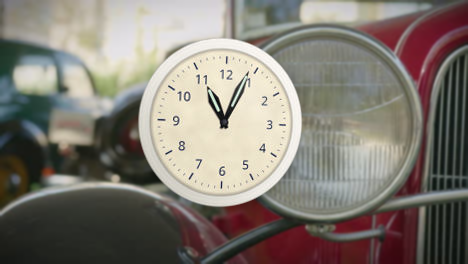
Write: 11,04
